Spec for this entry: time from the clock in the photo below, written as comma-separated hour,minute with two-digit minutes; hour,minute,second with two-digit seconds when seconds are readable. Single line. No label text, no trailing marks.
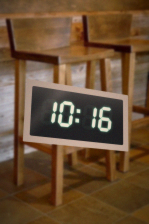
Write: 10,16
